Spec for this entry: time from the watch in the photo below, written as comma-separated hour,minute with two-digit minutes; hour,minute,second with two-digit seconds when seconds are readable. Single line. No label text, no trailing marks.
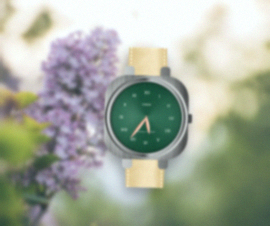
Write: 5,36
